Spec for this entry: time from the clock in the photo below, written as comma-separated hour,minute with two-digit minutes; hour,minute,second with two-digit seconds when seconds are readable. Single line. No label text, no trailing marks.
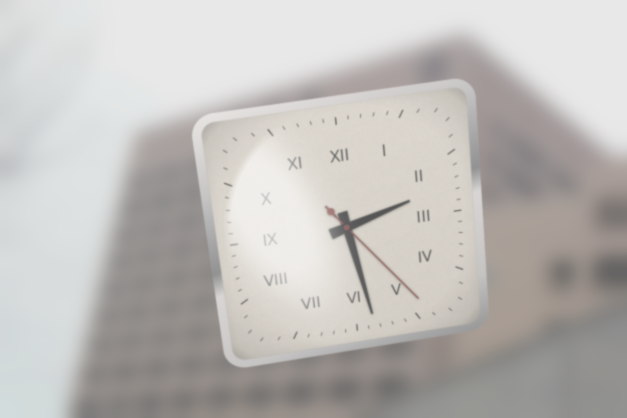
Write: 2,28,24
